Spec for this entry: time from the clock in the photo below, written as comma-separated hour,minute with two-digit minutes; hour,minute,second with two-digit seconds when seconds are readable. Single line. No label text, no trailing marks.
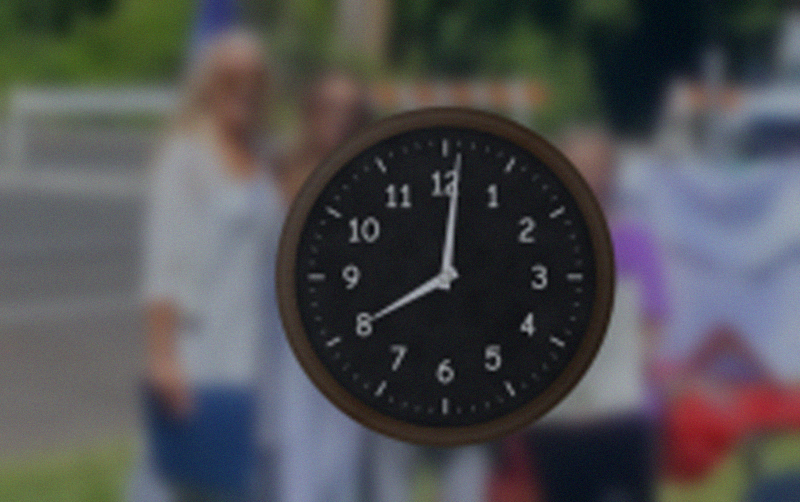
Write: 8,01
